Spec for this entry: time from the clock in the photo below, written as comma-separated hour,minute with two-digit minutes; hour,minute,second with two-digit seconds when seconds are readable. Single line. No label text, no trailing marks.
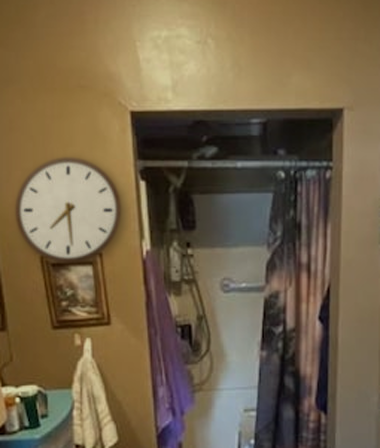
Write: 7,29
